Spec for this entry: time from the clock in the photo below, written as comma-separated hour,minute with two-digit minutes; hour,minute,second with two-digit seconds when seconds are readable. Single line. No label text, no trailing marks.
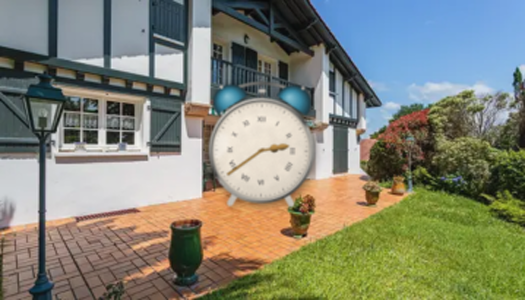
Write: 2,39
